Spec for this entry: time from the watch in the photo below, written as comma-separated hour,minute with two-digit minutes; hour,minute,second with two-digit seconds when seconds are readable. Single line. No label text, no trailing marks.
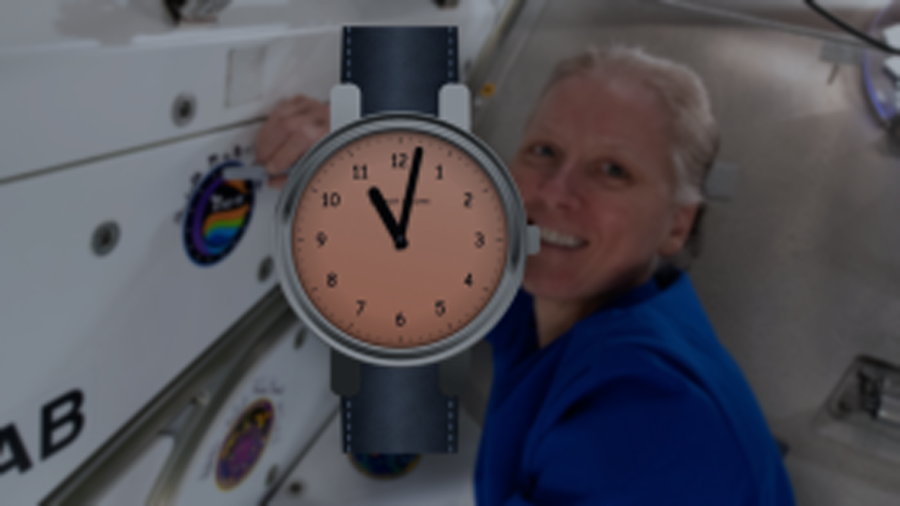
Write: 11,02
